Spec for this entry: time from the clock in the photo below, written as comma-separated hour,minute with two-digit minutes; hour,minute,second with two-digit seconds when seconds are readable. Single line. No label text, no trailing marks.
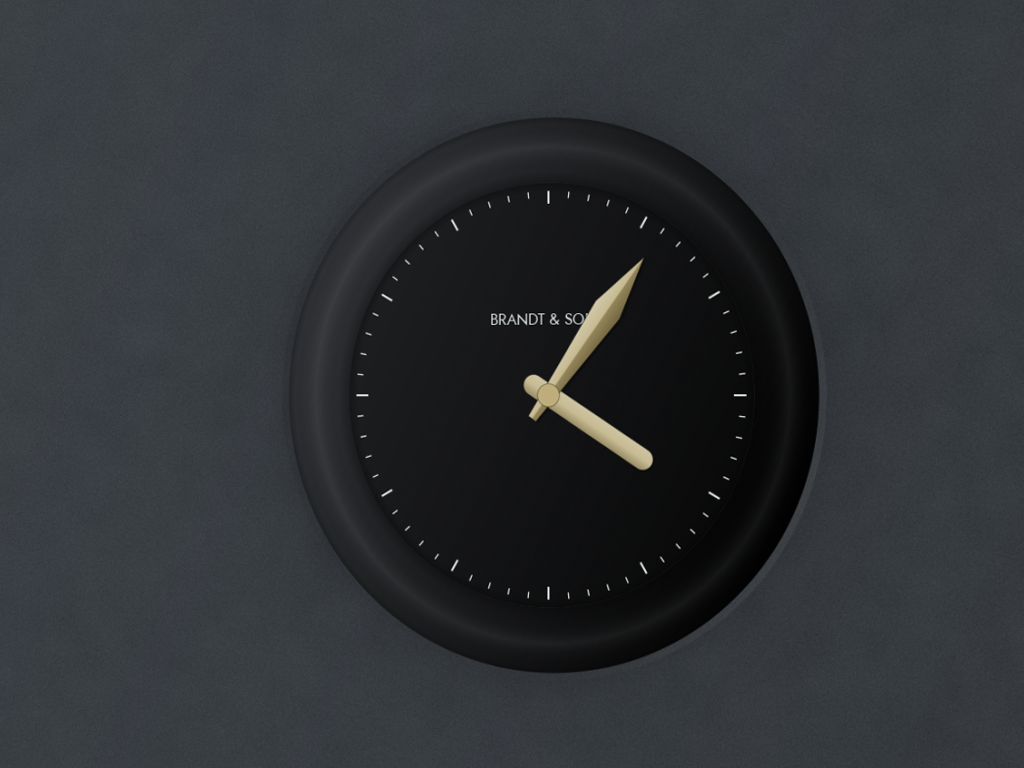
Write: 4,06
